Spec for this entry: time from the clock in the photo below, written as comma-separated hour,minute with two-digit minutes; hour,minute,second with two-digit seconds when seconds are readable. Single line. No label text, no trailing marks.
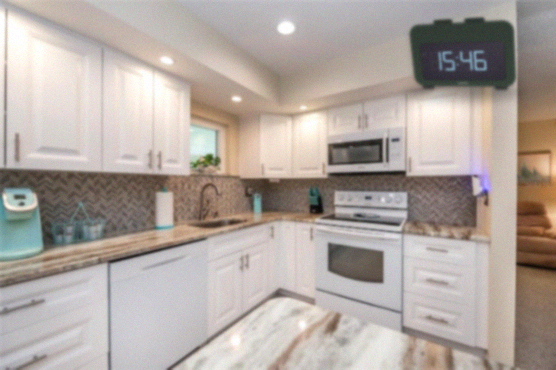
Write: 15,46
